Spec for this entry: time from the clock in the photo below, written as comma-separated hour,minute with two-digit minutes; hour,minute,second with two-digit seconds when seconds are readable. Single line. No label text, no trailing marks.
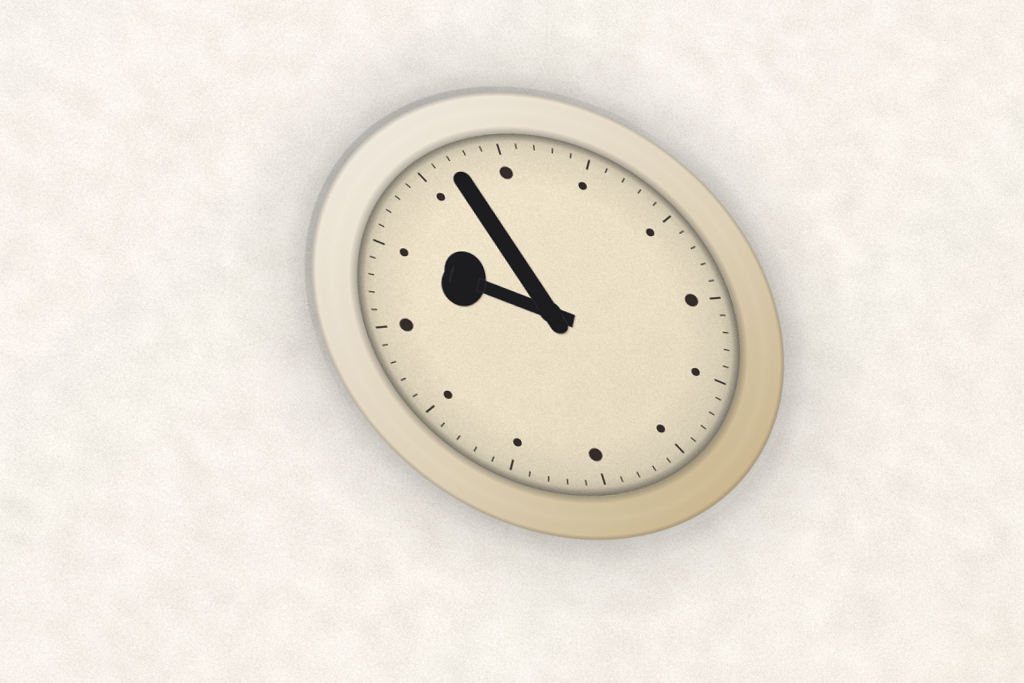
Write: 9,57
